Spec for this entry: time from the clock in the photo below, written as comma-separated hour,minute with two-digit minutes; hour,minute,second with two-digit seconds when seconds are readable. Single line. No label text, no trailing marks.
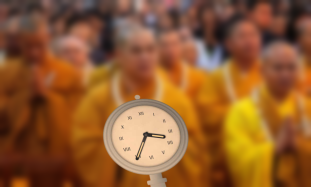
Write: 3,35
